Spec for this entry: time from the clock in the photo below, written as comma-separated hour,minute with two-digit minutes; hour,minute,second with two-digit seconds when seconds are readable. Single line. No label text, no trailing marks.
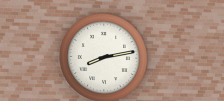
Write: 8,13
